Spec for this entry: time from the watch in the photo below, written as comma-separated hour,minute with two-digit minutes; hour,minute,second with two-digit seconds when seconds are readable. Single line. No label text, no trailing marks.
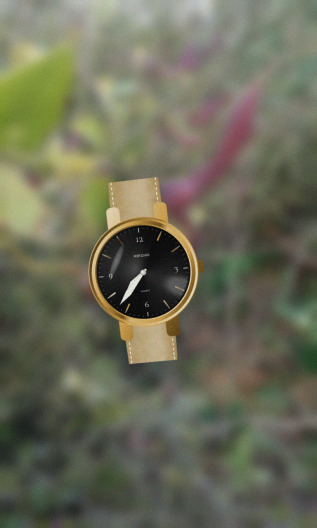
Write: 7,37
